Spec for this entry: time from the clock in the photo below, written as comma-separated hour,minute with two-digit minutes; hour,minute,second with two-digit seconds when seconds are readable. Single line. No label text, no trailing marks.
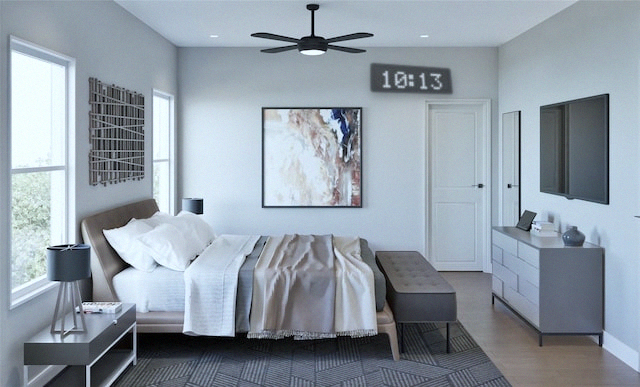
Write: 10,13
